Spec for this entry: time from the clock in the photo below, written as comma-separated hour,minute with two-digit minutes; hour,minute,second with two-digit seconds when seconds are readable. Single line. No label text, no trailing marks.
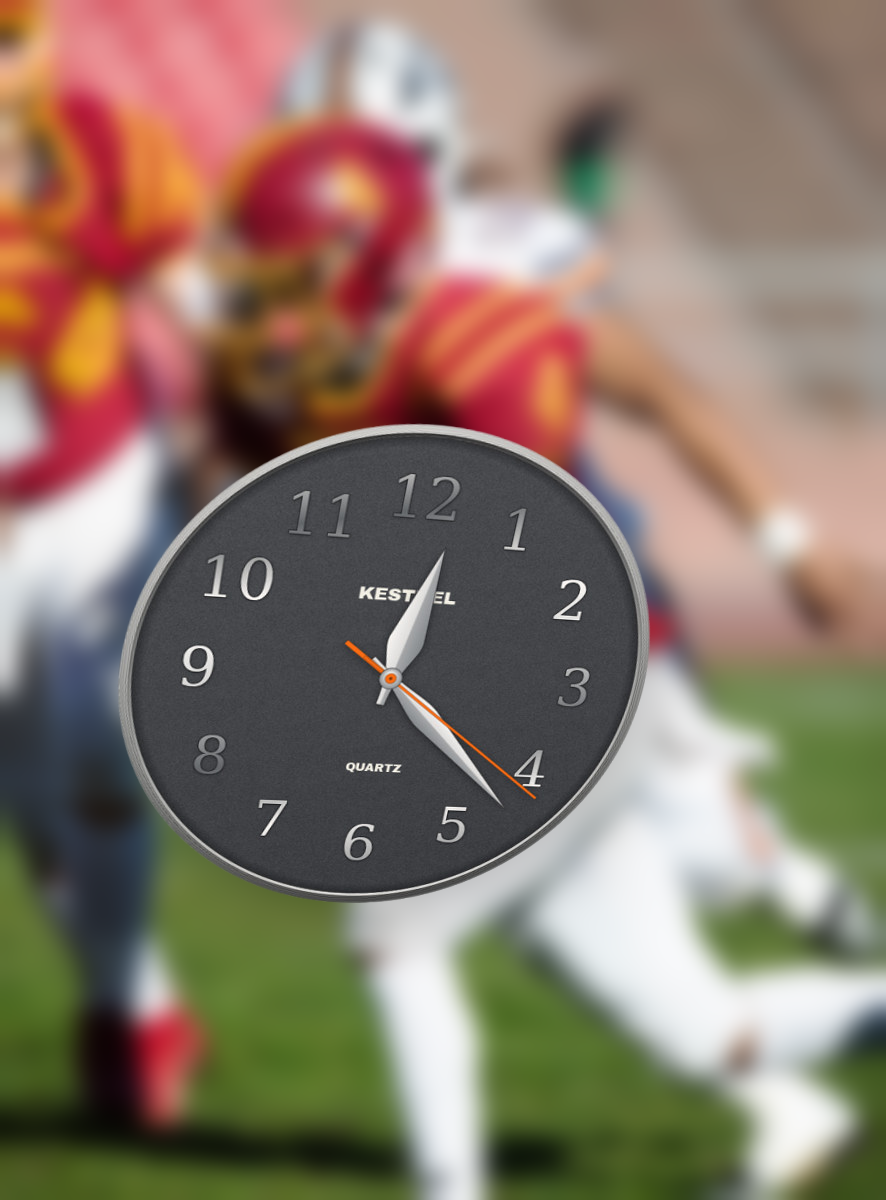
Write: 12,22,21
